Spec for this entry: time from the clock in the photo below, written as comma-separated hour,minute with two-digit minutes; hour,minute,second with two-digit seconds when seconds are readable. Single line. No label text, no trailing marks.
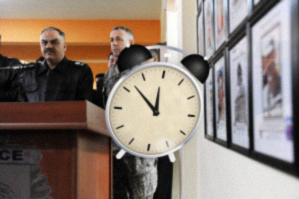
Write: 11,52
